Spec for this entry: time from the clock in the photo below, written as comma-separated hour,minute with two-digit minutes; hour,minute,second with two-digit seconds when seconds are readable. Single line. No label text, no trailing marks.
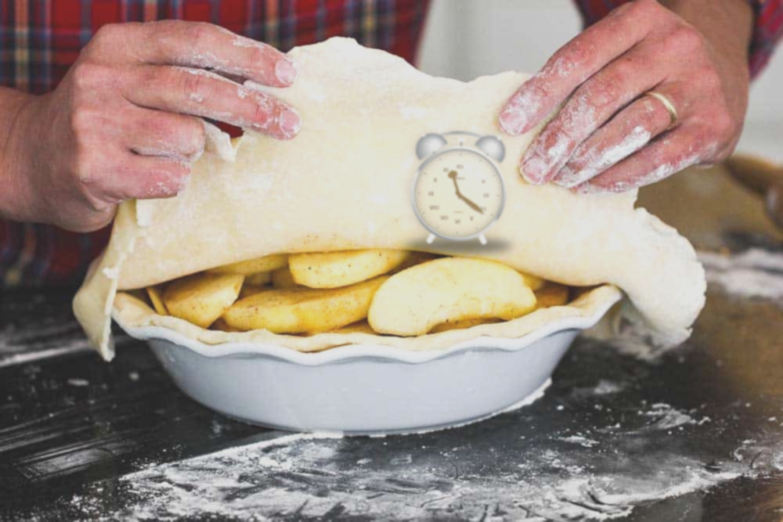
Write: 11,21
